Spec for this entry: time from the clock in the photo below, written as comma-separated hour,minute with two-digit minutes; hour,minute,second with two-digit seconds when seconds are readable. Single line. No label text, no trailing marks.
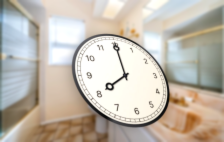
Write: 8,00
